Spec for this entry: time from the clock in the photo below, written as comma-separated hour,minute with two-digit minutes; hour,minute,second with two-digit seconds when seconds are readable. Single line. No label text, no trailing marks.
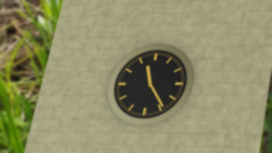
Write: 11,24
